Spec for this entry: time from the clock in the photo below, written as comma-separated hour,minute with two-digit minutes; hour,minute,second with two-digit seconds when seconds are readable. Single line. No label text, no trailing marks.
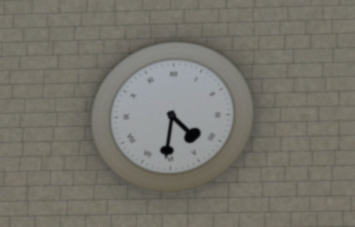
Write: 4,31
